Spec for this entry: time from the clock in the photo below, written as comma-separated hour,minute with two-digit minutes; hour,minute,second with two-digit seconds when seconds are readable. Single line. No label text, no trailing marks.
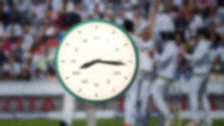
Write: 8,16
